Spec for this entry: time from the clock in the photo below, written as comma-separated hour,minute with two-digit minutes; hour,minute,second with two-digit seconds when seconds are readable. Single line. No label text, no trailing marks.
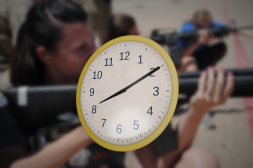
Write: 8,10
